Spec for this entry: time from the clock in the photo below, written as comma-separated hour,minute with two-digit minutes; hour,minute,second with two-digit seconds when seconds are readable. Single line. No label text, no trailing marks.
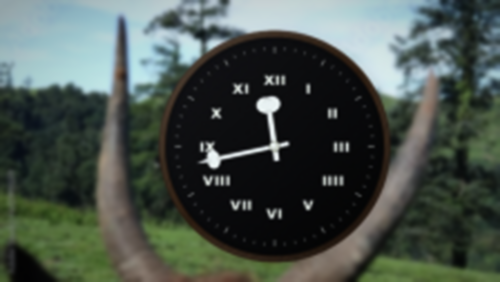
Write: 11,43
